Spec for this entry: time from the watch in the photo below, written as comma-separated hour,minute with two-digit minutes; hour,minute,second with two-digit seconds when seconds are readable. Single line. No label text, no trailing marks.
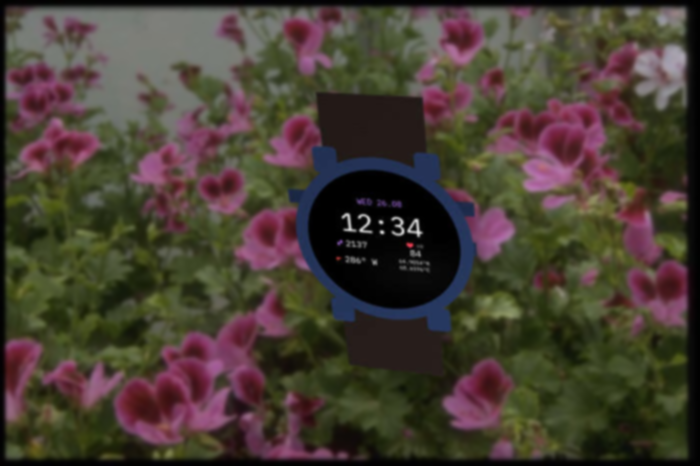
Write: 12,34
